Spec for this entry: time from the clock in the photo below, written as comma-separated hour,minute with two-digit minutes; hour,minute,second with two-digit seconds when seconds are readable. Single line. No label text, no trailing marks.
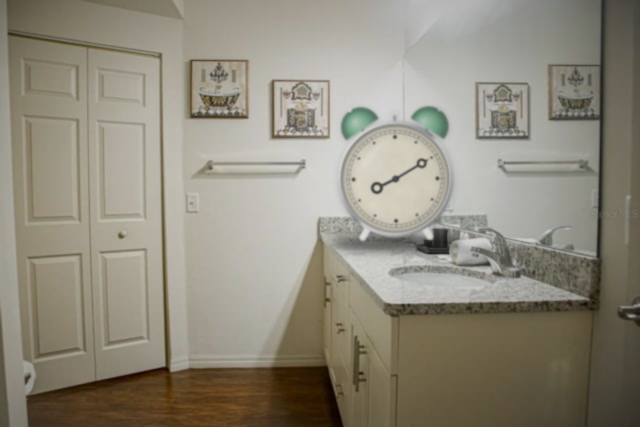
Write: 8,10
